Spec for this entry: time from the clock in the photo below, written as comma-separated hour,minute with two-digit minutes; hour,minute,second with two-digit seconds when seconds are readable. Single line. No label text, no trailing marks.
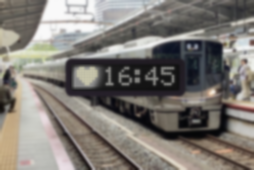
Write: 16,45
